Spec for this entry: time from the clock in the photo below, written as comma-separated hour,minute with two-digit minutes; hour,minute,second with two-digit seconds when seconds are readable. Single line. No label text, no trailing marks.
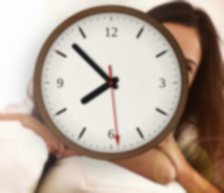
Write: 7,52,29
